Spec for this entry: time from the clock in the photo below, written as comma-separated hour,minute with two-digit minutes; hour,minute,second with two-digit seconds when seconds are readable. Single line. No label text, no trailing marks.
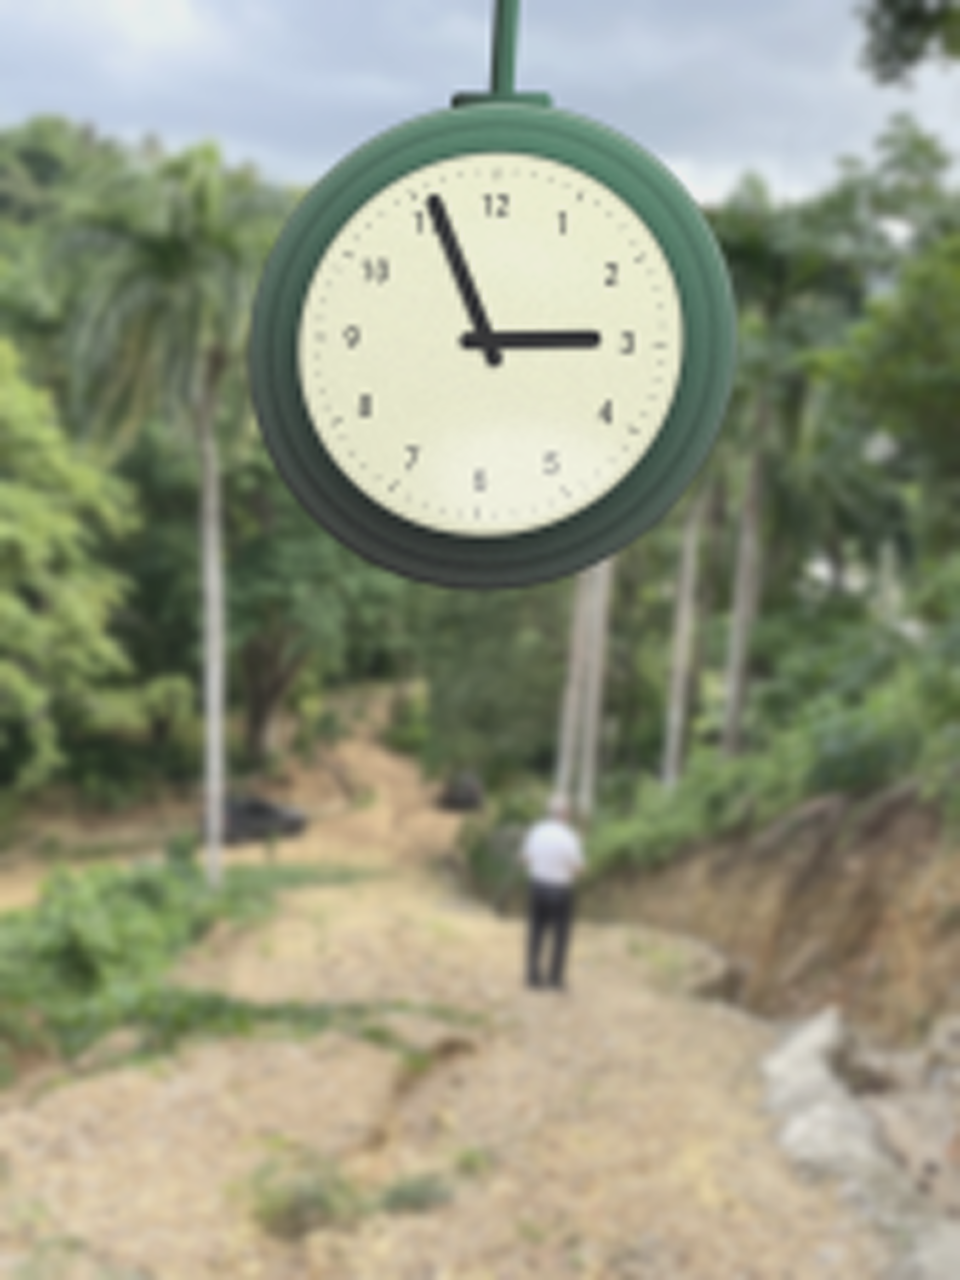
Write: 2,56
